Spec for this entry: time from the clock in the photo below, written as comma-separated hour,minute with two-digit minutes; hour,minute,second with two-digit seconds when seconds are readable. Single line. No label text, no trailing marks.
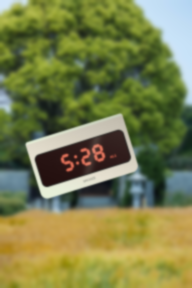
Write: 5,28
